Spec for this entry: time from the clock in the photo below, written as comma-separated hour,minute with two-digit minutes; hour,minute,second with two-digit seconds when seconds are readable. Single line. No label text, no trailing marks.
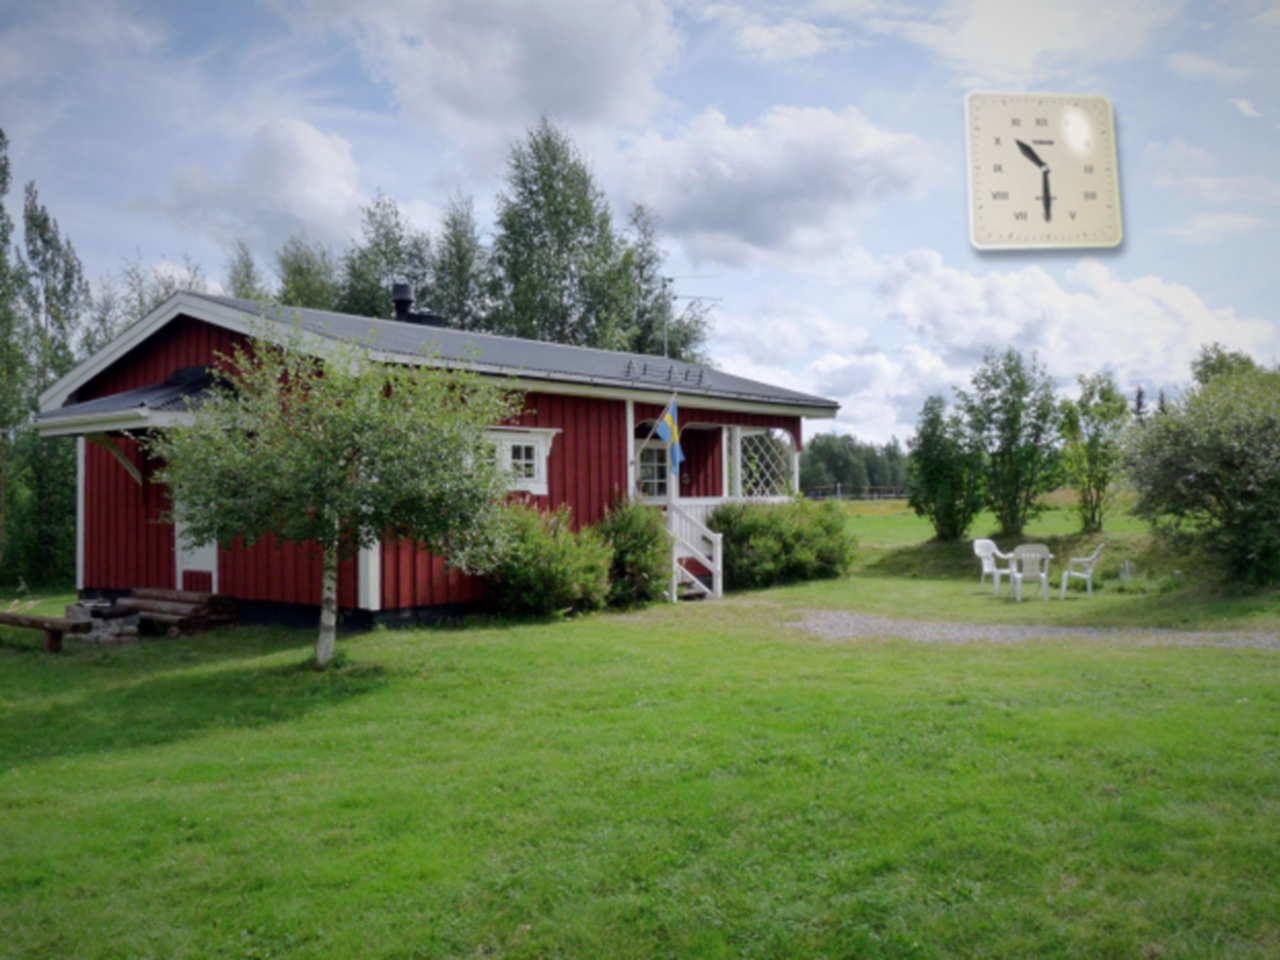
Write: 10,30
